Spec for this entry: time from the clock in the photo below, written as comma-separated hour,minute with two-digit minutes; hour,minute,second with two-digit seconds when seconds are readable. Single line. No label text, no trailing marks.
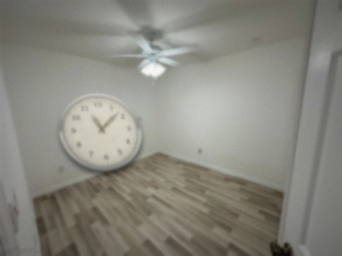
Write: 11,08
